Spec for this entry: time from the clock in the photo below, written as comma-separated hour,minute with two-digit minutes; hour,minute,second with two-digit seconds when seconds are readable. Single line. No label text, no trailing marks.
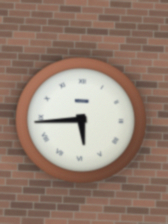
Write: 5,44
